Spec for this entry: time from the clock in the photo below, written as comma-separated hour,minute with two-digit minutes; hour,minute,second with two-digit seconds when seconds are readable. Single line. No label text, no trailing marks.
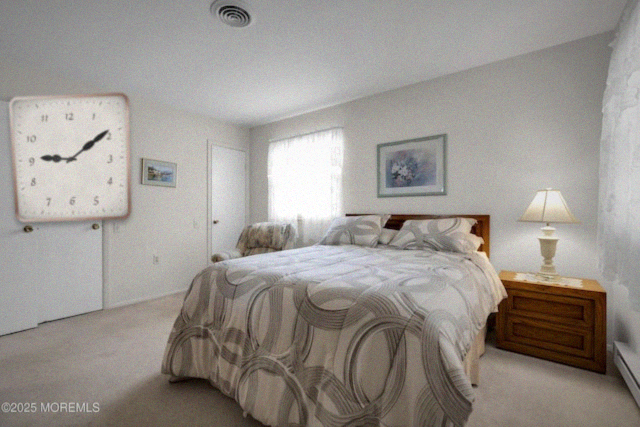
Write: 9,09
